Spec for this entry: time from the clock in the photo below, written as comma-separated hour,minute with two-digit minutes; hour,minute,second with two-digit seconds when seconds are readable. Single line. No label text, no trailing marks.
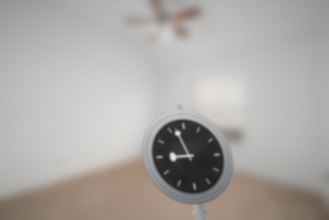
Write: 8,57
